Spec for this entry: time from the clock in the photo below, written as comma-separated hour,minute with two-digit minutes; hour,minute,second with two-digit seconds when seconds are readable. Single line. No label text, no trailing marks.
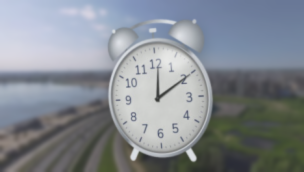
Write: 12,10
